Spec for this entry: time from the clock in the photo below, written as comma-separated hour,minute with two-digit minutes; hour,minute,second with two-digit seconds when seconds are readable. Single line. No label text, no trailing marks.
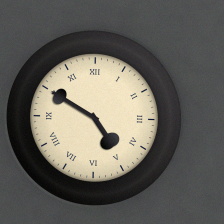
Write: 4,50
